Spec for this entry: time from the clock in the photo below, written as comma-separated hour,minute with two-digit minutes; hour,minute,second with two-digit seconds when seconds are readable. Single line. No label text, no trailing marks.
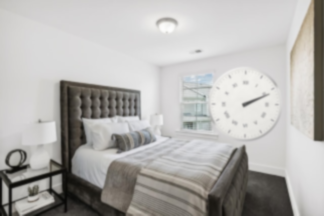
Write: 2,11
